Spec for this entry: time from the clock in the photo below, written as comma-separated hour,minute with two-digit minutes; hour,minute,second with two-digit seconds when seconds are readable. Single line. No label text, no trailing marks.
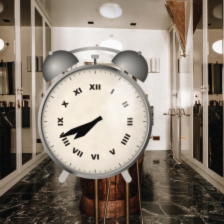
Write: 7,41
